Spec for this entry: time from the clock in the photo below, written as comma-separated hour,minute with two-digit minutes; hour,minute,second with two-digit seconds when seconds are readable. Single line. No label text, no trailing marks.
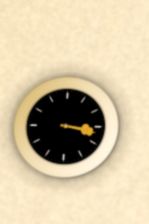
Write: 3,17
